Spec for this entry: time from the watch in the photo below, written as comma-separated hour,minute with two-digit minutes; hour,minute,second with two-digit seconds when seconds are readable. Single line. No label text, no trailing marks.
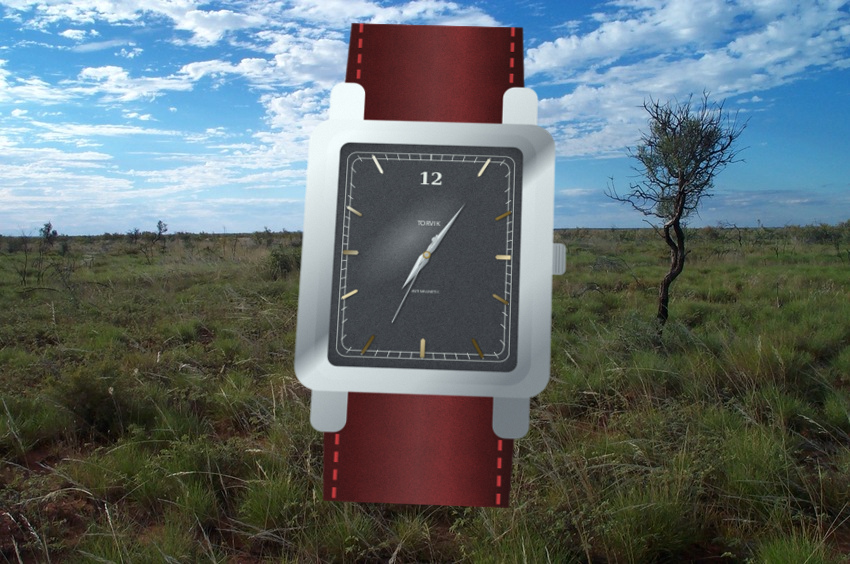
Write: 7,05,34
